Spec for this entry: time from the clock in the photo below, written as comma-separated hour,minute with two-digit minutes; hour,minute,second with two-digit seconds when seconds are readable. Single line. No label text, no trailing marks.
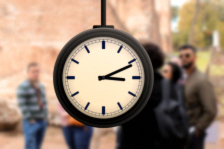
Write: 3,11
